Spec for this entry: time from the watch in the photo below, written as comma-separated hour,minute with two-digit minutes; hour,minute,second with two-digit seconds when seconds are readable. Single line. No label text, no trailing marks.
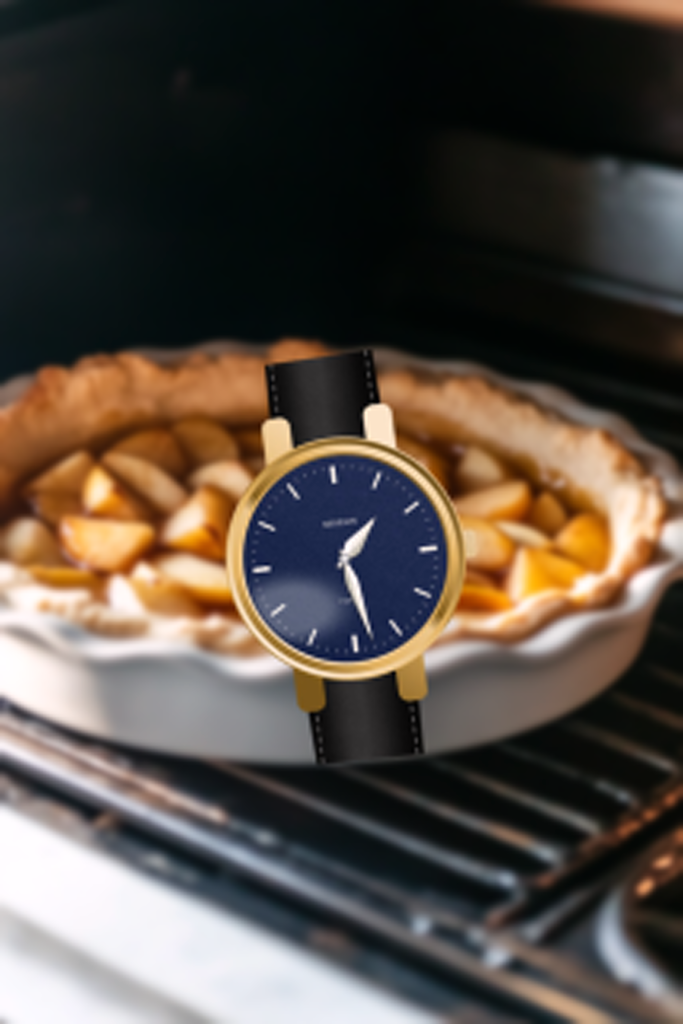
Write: 1,28
